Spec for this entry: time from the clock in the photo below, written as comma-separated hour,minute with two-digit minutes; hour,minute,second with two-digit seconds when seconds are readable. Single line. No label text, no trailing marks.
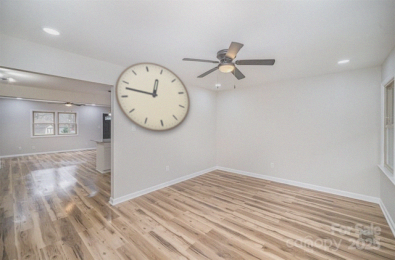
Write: 12,48
